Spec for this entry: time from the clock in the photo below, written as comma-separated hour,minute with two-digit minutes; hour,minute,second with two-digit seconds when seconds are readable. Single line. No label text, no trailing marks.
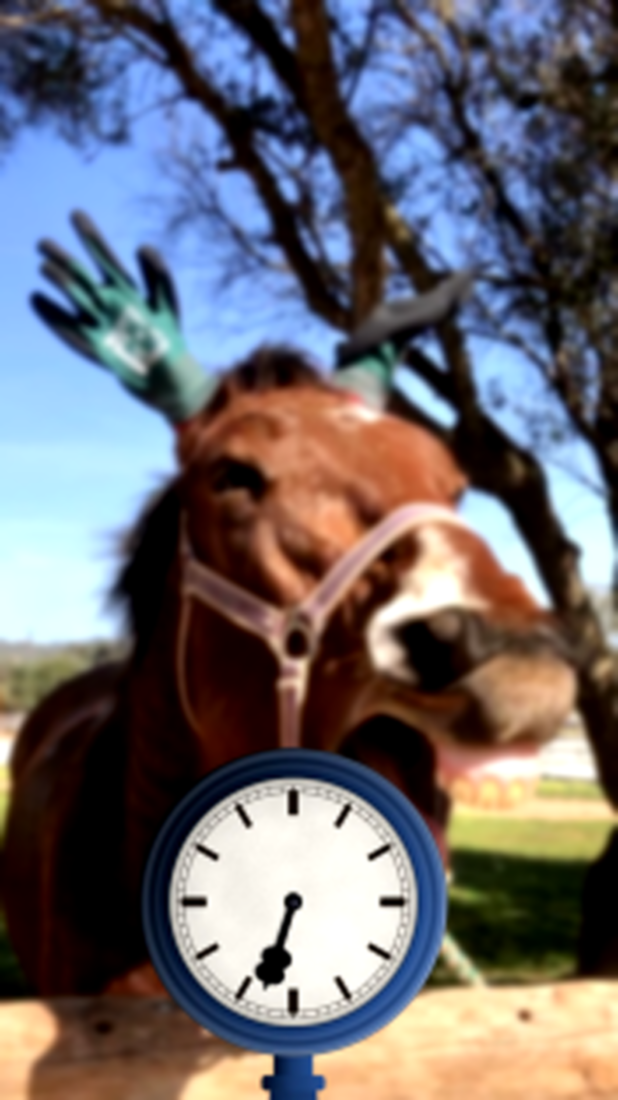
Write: 6,33
